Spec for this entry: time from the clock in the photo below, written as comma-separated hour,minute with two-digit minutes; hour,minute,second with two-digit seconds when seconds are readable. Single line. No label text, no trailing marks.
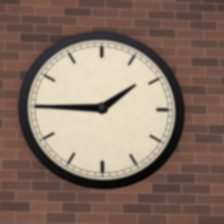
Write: 1,45
